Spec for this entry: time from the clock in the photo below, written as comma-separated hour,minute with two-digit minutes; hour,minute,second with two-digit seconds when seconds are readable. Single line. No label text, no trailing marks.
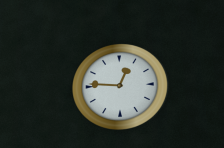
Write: 12,46
